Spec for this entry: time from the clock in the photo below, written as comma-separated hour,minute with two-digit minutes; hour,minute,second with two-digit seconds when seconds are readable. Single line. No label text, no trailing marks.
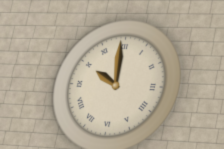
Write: 9,59
